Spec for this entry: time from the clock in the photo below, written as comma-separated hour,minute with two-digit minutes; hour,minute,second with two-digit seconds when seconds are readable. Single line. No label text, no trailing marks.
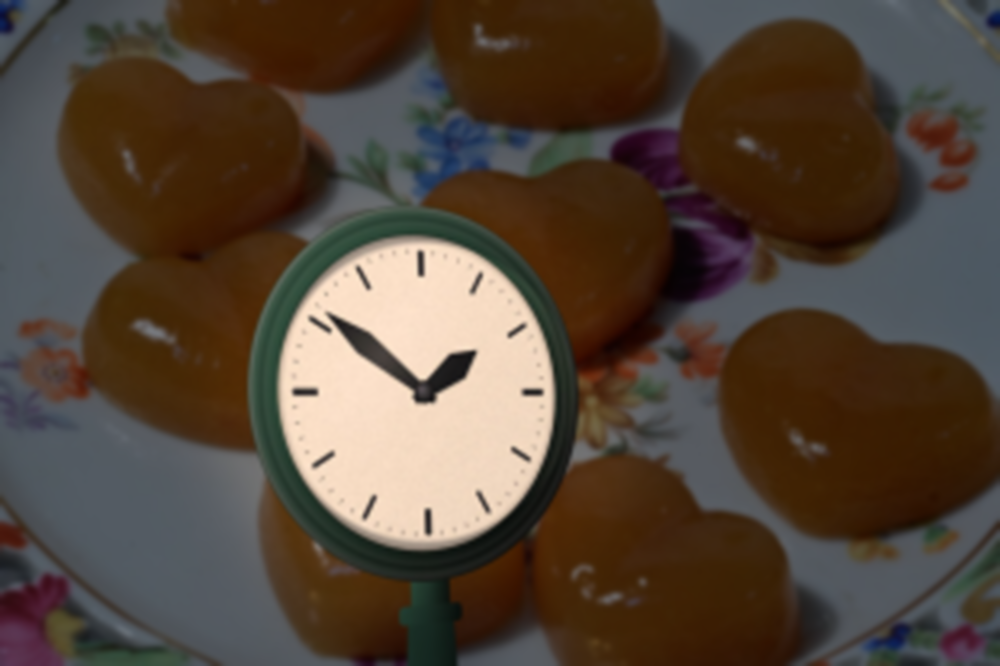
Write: 1,51
